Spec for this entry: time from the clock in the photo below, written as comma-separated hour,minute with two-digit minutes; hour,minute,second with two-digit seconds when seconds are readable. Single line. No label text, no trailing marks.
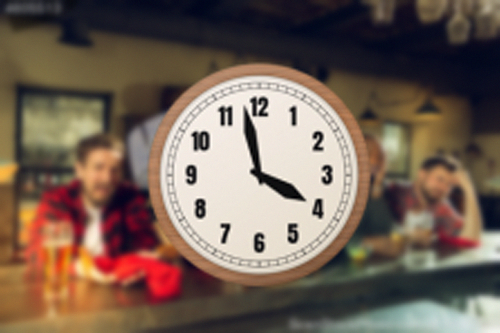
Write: 3,58
